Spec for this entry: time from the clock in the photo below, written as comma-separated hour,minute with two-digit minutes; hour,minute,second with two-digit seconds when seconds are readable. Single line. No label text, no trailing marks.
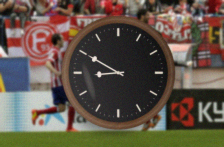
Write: 8,50
